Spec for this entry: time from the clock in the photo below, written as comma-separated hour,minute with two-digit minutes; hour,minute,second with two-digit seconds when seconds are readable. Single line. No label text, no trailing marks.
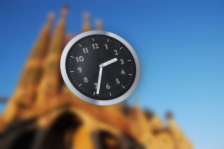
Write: 2,34
